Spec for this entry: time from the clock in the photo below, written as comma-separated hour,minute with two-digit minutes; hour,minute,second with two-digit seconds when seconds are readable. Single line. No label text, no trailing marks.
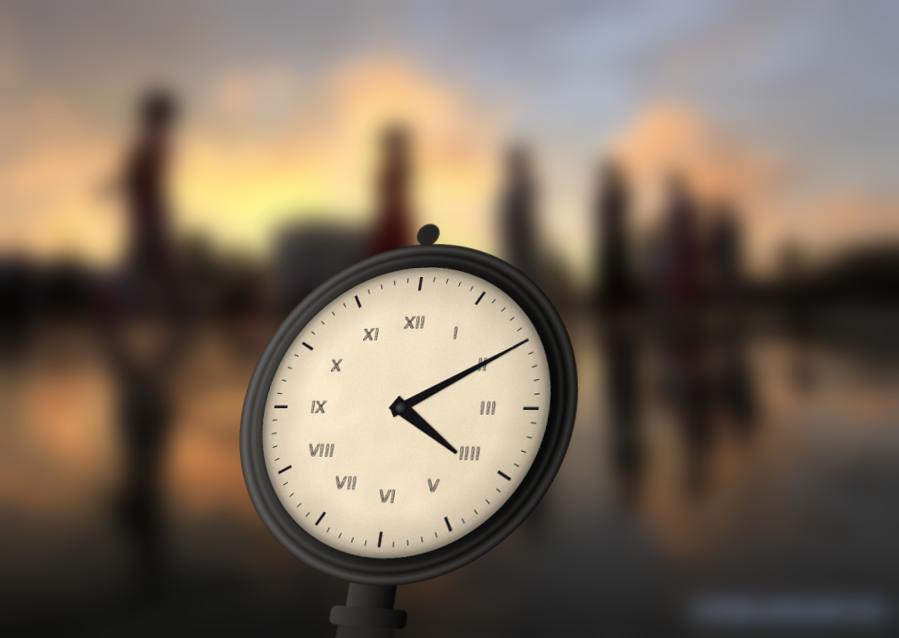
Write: 4,10
